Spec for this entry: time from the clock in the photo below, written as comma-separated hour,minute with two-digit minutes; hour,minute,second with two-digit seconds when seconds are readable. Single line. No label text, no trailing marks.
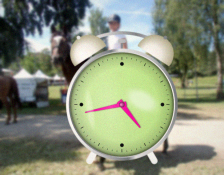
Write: 4,43
